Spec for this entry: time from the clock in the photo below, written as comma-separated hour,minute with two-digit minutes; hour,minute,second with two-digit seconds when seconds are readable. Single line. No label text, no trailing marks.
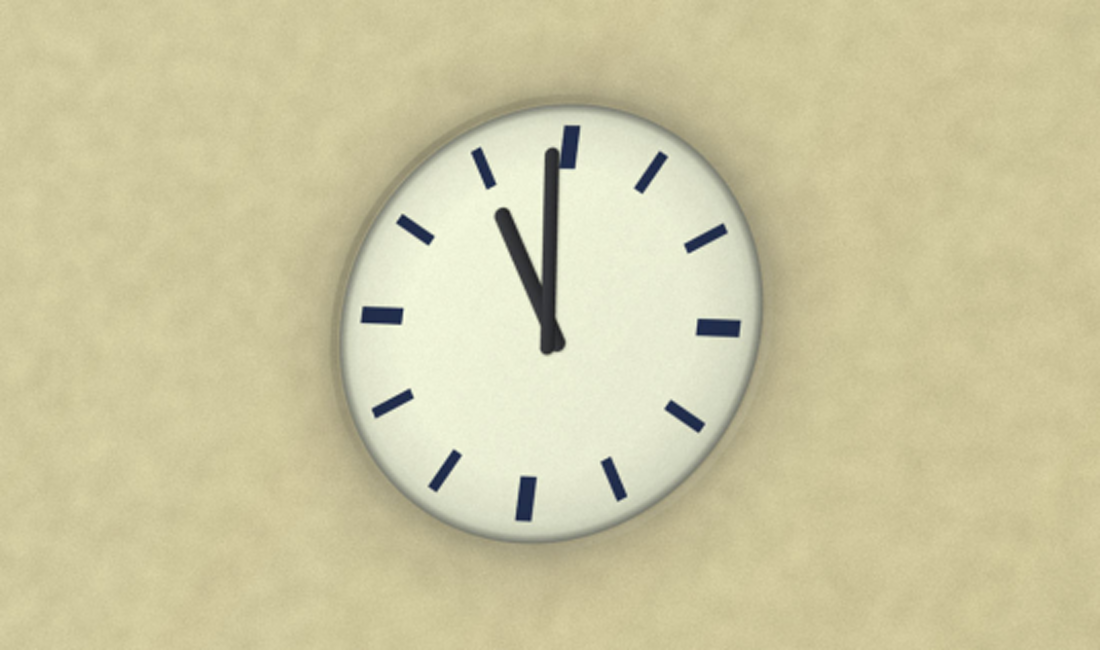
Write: 10,59
